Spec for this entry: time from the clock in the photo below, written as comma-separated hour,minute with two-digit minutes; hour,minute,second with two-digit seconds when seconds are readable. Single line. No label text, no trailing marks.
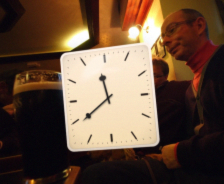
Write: 11,39
